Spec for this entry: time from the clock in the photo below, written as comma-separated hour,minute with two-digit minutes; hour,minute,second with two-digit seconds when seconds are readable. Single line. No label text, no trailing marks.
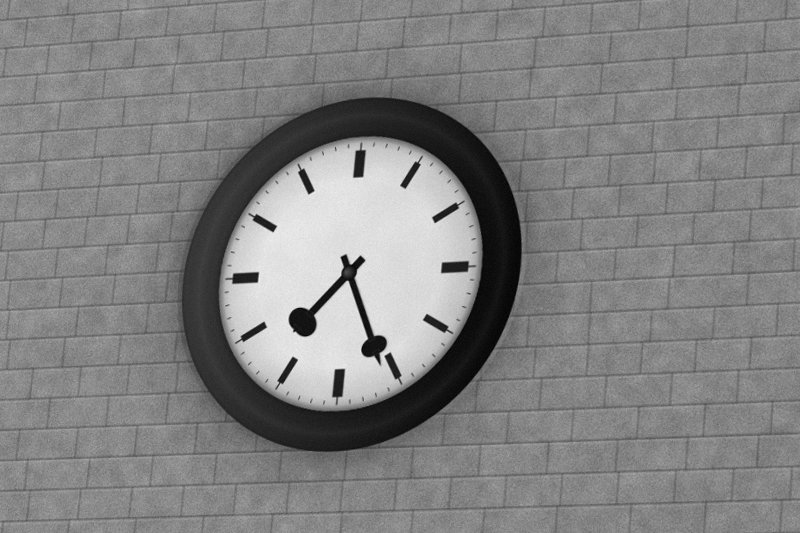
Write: 7,26
